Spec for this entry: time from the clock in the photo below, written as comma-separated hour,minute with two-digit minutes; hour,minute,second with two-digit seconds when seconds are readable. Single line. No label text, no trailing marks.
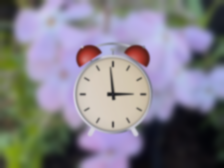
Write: 2,59
